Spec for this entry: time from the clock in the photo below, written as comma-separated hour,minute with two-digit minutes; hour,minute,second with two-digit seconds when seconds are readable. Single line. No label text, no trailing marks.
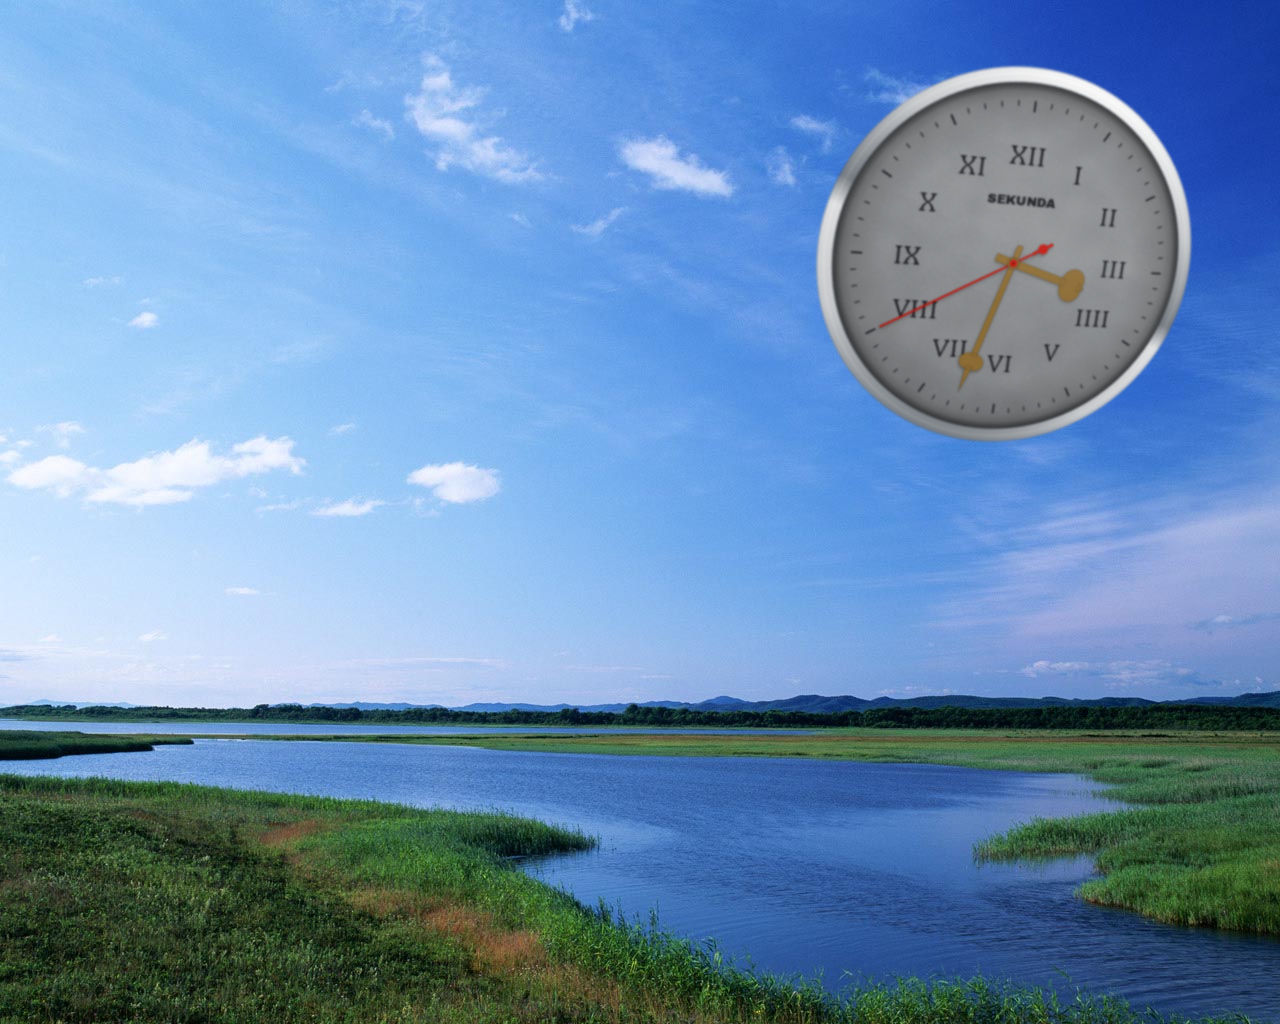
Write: 3,32,40
